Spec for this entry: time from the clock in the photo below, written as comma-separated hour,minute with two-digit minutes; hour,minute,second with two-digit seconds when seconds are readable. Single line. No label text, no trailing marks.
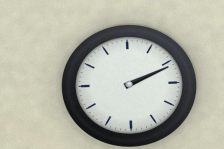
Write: 2,11
